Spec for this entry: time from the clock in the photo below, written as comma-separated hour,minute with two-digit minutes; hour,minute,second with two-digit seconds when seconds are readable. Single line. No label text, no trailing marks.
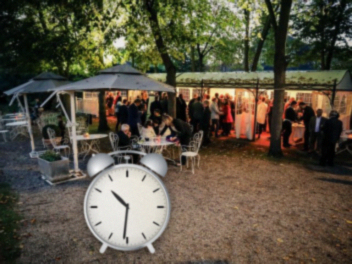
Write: 10,31
